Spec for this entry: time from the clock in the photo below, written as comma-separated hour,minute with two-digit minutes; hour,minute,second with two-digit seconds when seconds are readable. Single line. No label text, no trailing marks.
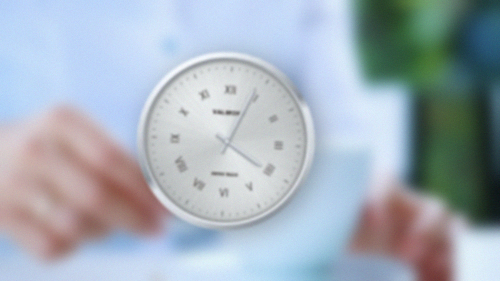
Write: 4,04
